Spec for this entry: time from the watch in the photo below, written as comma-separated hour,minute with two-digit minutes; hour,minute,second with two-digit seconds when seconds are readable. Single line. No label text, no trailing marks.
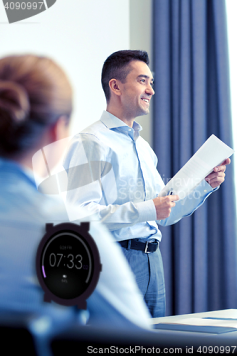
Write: 7,33
